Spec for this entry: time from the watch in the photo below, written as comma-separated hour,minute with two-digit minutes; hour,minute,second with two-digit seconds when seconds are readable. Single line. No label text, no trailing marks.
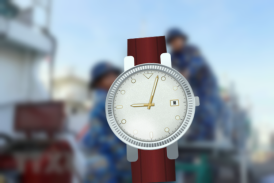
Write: 9,03
